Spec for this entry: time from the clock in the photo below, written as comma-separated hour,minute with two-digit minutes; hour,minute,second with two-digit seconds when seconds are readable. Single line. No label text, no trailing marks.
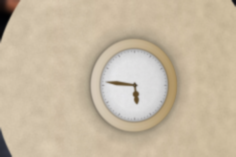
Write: 5,46
